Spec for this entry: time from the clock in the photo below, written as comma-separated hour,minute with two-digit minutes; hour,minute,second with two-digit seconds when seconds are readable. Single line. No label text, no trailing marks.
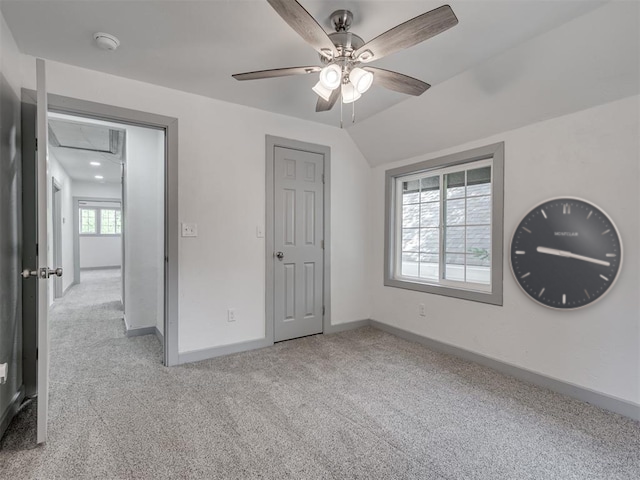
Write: 9,17
